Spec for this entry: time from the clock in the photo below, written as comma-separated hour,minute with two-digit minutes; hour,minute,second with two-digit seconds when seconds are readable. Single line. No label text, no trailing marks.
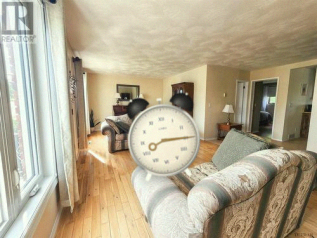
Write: 8,15
